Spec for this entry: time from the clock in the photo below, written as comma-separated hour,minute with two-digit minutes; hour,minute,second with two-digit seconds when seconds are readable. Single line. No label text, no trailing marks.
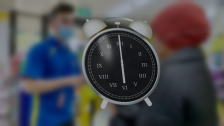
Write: 6,00
